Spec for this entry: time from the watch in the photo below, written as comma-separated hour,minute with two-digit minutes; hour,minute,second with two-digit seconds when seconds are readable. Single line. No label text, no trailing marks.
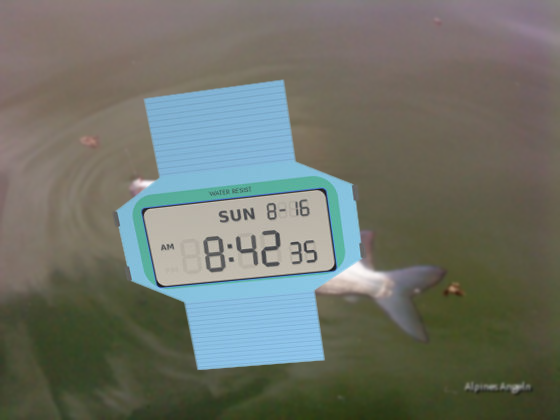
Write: 8,42,35
